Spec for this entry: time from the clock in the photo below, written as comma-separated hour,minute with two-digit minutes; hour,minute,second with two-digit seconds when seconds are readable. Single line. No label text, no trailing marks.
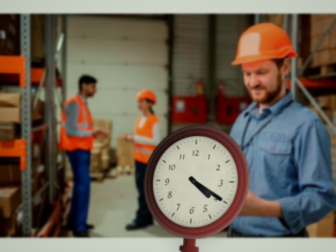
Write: 4,20
